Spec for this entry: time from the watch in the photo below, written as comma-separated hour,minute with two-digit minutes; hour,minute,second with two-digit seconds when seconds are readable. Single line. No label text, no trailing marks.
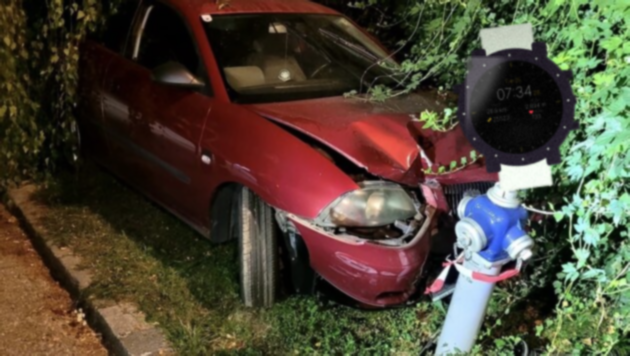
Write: 7,34
